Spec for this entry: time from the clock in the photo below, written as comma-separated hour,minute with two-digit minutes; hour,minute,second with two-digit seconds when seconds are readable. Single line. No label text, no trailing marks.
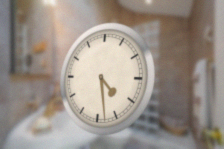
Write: 4,28
